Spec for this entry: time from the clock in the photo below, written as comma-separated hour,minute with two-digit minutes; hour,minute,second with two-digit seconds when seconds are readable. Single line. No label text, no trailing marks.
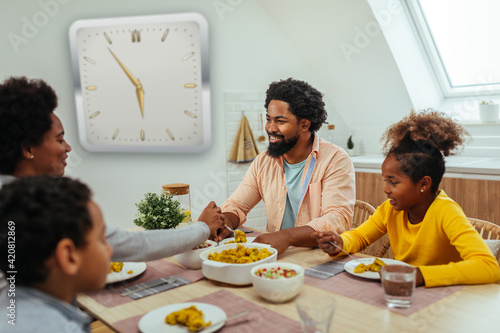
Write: 5,54
